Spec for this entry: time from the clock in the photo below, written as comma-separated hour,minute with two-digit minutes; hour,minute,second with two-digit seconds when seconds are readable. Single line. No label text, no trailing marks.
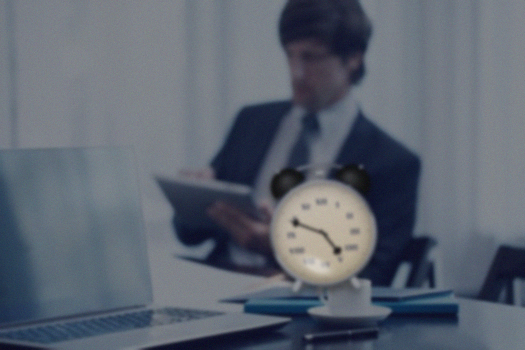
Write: 4,49
